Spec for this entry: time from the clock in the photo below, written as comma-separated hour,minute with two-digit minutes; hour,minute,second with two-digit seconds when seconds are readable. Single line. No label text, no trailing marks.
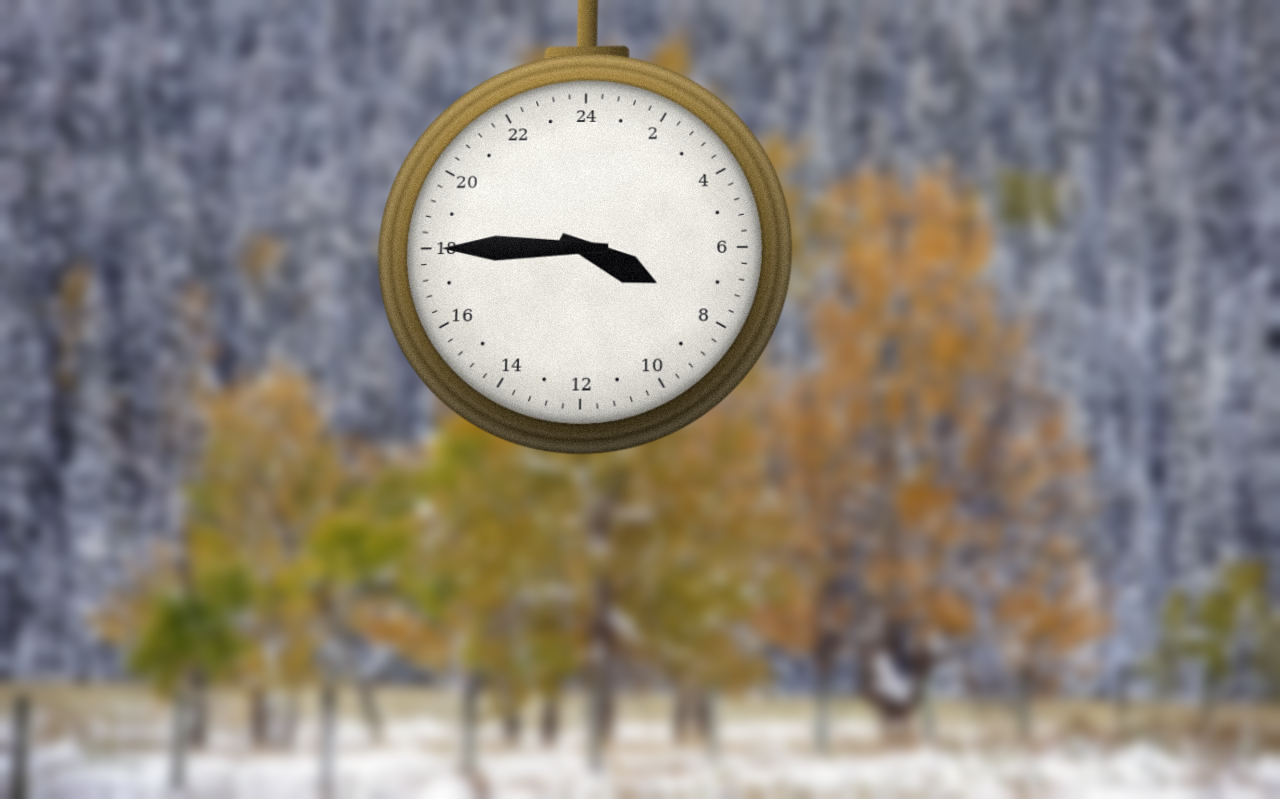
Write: 7,45
